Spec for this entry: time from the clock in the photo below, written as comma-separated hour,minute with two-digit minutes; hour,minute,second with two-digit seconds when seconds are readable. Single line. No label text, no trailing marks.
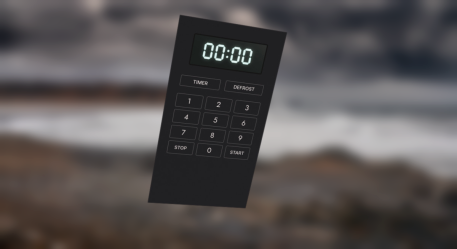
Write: 0,00
